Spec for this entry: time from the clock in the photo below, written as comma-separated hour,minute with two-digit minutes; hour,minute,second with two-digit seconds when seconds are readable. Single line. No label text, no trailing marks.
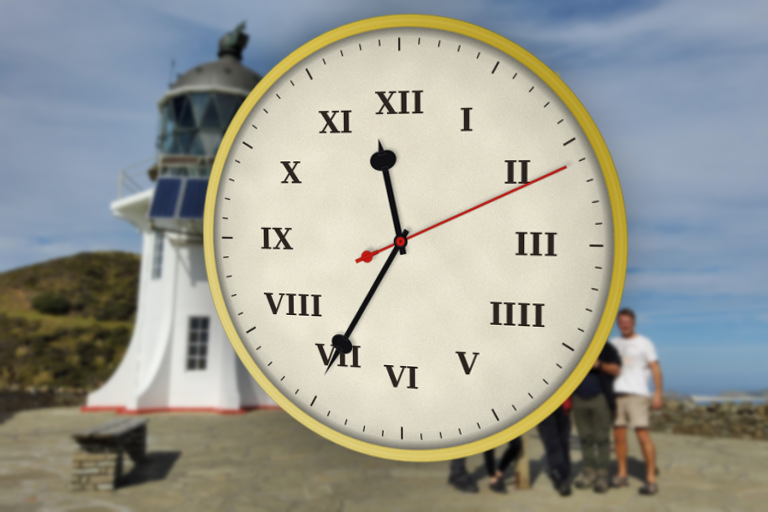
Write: 11,35,11
